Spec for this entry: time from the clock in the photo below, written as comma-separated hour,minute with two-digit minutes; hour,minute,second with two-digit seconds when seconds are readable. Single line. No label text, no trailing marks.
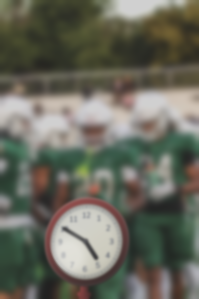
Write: 4,50
